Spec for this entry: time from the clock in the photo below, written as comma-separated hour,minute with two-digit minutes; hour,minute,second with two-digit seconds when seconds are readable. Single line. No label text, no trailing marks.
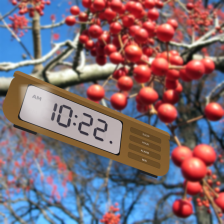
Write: 10,22
